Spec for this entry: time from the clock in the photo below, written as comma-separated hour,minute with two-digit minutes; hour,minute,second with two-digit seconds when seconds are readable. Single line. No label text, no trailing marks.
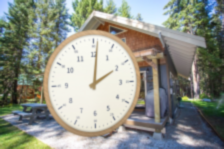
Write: 2,01
